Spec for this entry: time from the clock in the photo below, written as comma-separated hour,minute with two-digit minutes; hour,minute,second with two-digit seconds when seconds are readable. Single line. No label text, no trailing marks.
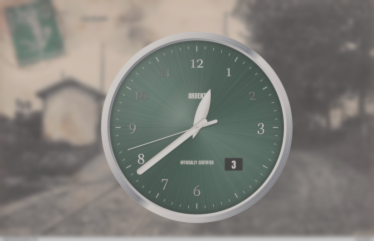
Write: 12,38,42
